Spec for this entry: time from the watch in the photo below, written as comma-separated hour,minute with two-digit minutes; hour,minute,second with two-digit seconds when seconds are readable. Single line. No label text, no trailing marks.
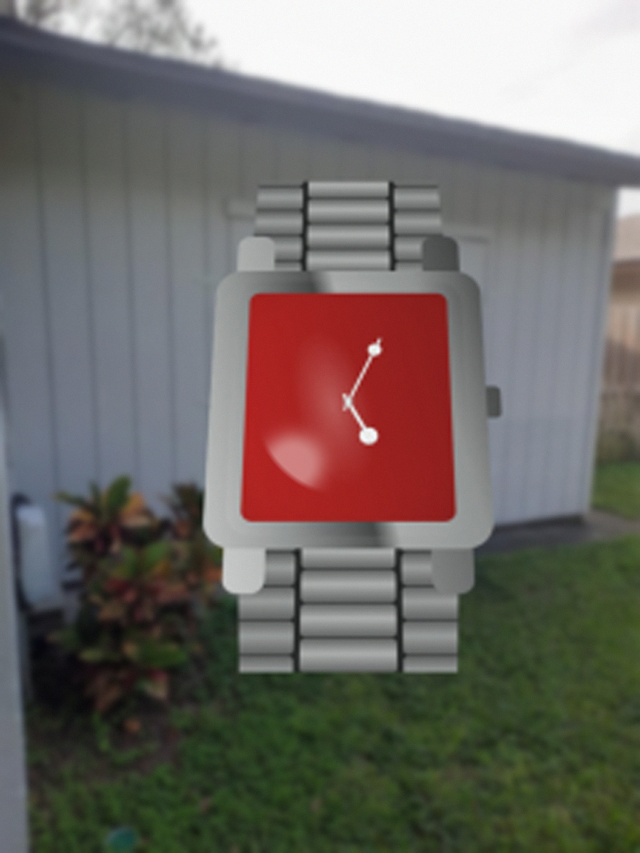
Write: 5,04
